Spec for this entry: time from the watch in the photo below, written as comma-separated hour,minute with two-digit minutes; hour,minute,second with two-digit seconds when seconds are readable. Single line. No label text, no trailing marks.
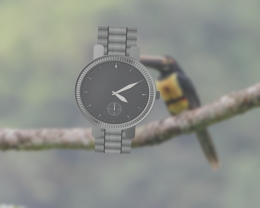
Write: 4,10
